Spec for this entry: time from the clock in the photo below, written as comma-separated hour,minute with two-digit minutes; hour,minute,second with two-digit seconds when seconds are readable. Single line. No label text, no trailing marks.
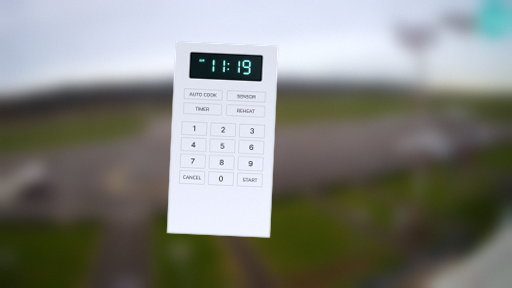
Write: 11,19
